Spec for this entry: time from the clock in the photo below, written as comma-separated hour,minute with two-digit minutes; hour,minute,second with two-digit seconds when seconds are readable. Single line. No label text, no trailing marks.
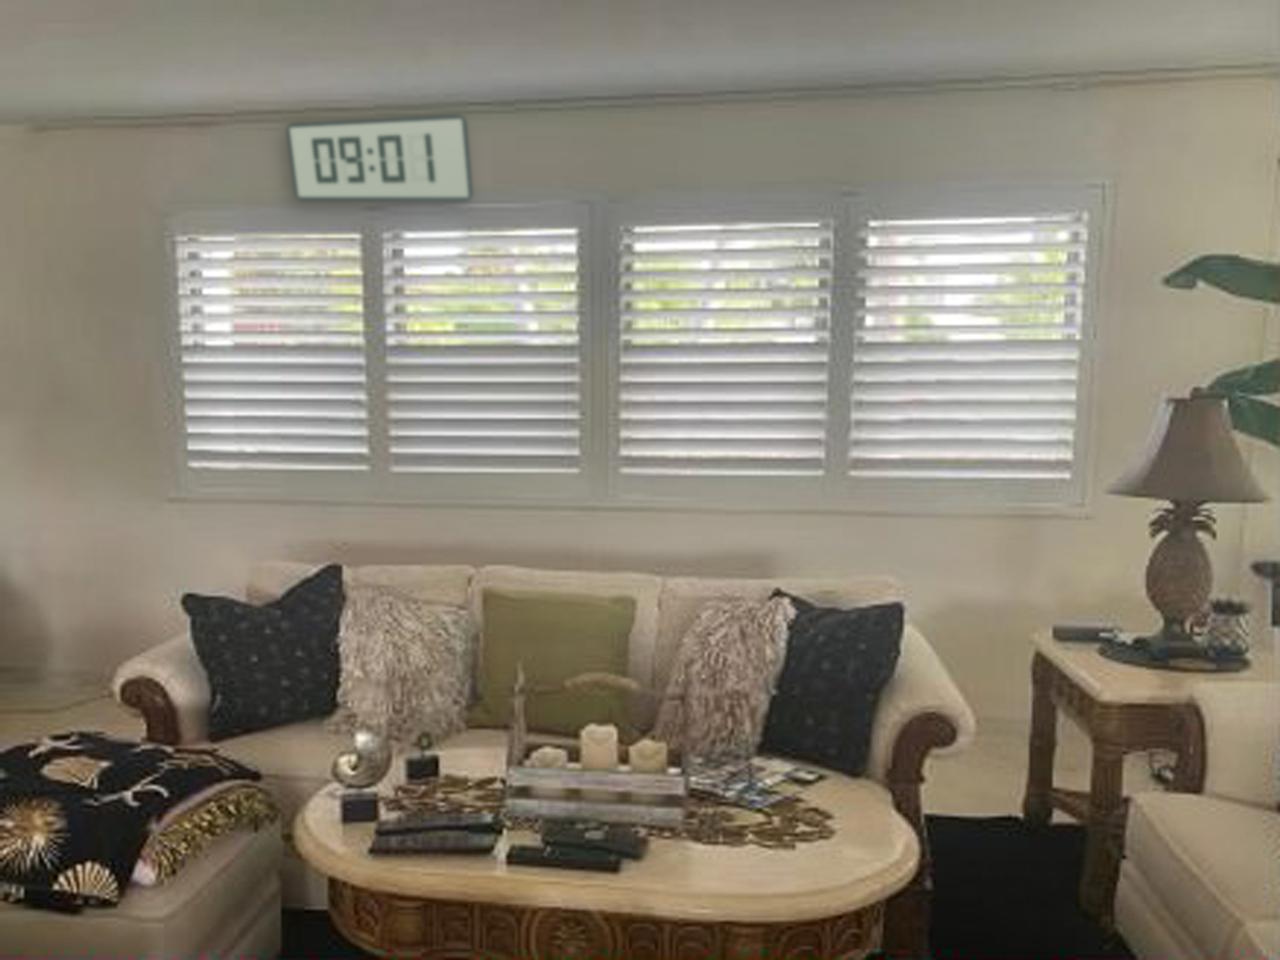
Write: 9,01
